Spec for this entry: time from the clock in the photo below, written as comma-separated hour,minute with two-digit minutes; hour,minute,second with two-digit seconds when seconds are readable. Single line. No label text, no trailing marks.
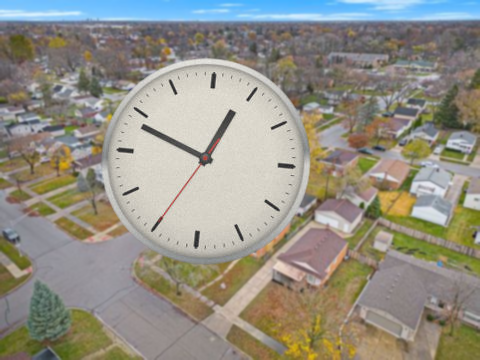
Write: 12,48,35
